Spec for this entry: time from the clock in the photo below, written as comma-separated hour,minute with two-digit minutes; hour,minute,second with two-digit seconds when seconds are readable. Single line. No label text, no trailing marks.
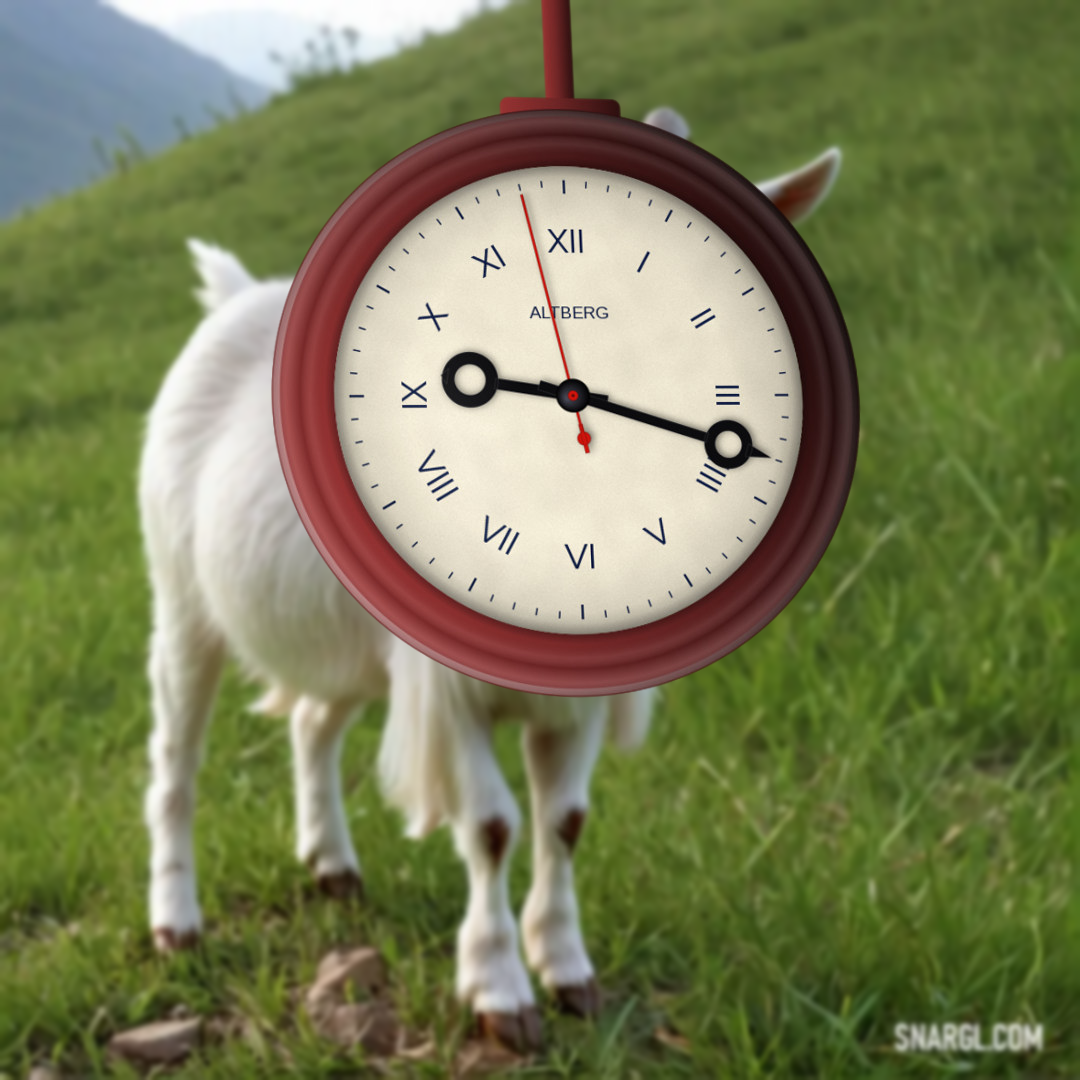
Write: 9,17,58
